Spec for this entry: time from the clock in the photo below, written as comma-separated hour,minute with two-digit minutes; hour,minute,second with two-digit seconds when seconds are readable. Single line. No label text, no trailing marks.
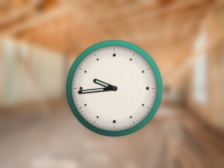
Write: 9,44
